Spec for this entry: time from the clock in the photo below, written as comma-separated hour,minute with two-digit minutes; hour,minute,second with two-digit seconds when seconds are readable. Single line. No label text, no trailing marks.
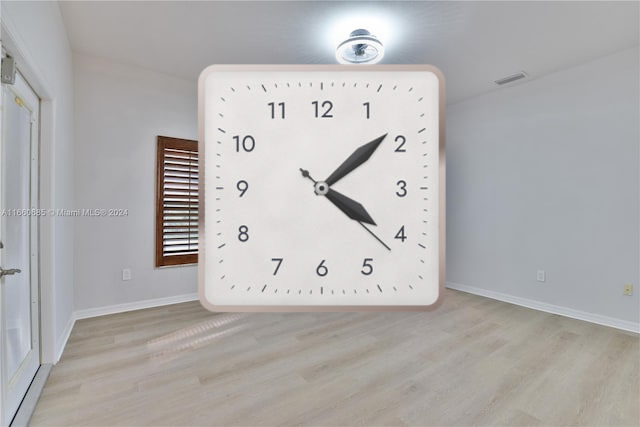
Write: 4,08,22
